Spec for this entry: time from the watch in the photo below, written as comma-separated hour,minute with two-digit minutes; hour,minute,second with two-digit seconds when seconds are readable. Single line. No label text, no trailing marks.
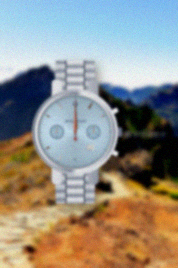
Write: 12,00
